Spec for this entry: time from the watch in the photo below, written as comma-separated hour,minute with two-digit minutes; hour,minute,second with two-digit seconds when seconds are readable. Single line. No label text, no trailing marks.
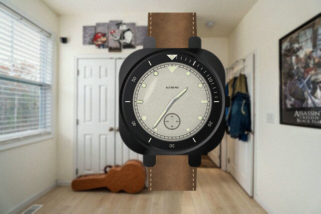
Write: 1,36
